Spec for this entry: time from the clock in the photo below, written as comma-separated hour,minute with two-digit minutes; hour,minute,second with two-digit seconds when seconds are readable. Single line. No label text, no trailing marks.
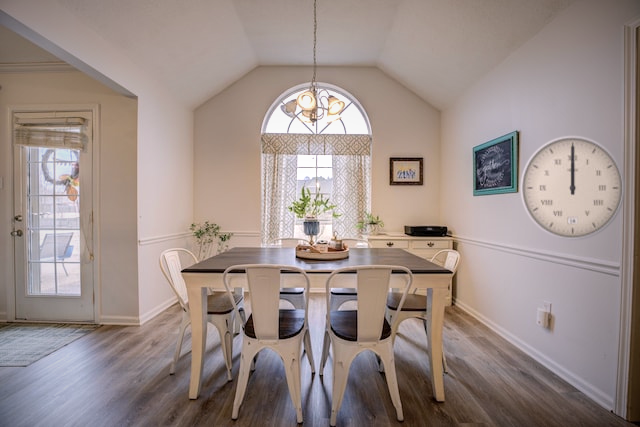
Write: 12,00
